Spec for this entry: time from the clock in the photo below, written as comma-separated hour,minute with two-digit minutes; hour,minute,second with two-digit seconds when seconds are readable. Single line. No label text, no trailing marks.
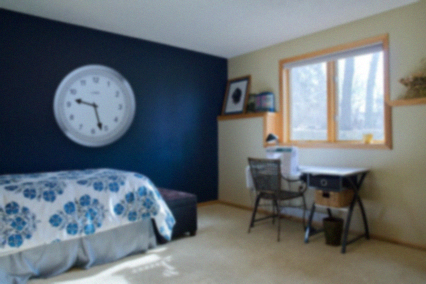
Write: 9,27
